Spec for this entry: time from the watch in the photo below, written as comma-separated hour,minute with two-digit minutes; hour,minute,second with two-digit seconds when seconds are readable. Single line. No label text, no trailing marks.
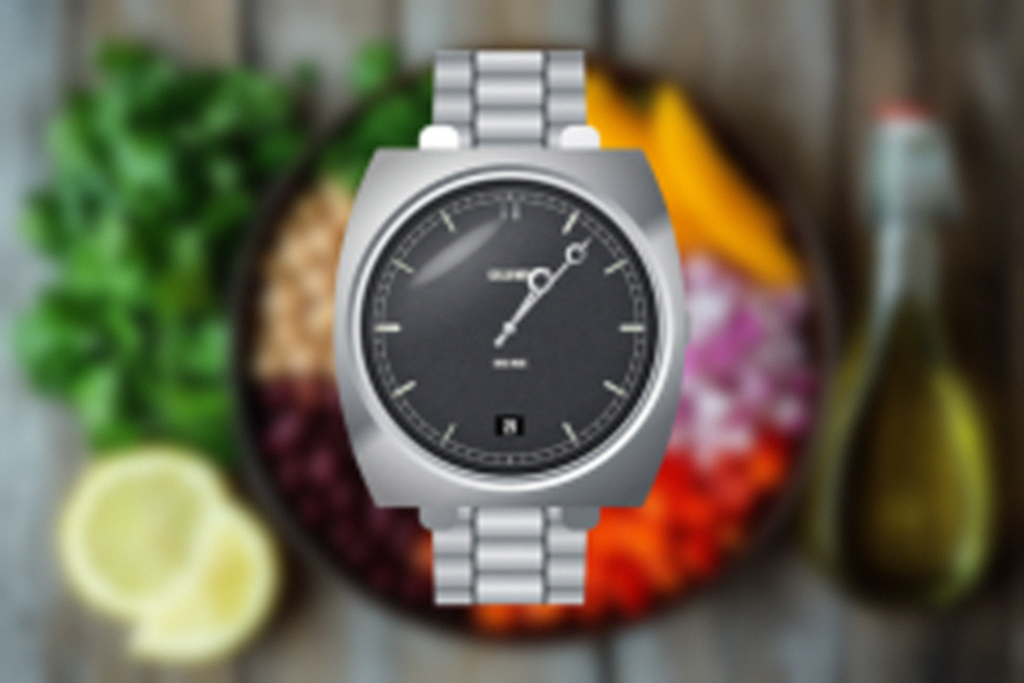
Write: 1,07
